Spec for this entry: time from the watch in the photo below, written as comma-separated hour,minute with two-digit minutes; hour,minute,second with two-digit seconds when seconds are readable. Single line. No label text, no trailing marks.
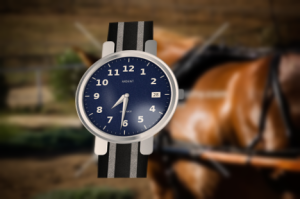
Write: 7,31
